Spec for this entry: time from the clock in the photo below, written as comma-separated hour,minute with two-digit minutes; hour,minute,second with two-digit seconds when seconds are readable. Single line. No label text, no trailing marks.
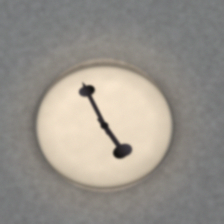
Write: 4,56
